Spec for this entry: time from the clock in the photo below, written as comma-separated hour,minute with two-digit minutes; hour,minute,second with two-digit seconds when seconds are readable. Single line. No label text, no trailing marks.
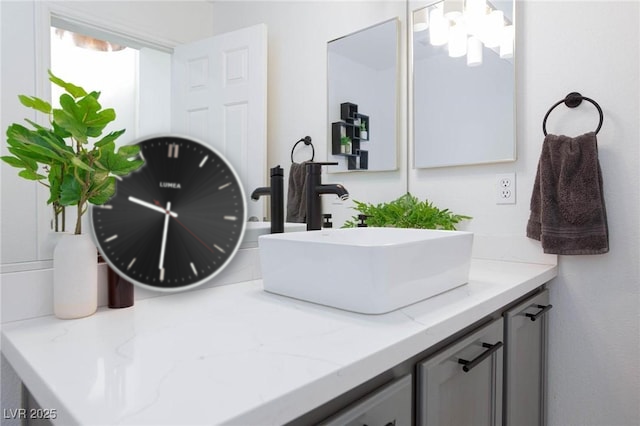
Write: 9,30,21
